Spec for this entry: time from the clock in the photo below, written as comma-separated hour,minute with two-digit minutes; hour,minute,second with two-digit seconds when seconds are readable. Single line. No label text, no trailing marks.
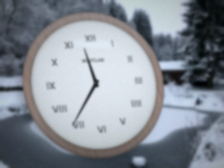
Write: 11,36
